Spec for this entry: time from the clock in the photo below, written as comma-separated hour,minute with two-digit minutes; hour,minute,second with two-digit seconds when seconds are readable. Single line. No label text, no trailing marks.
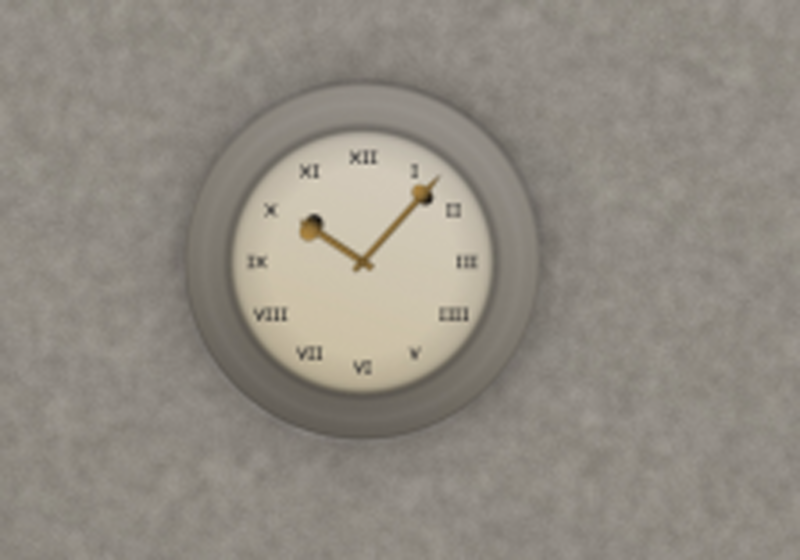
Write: 10,07
